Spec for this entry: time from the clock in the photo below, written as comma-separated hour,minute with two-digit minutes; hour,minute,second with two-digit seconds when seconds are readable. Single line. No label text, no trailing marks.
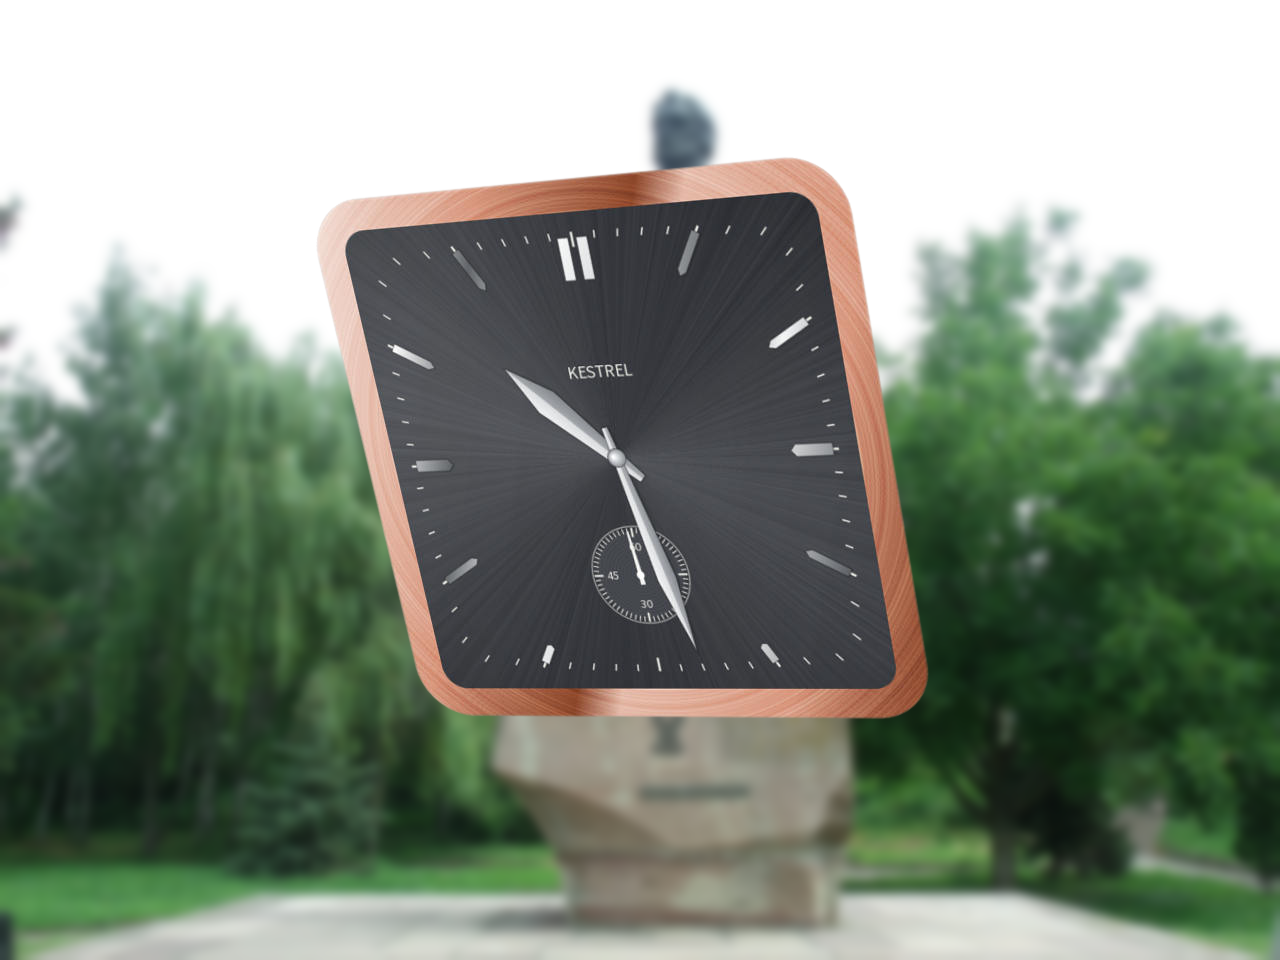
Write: 10,27,59
